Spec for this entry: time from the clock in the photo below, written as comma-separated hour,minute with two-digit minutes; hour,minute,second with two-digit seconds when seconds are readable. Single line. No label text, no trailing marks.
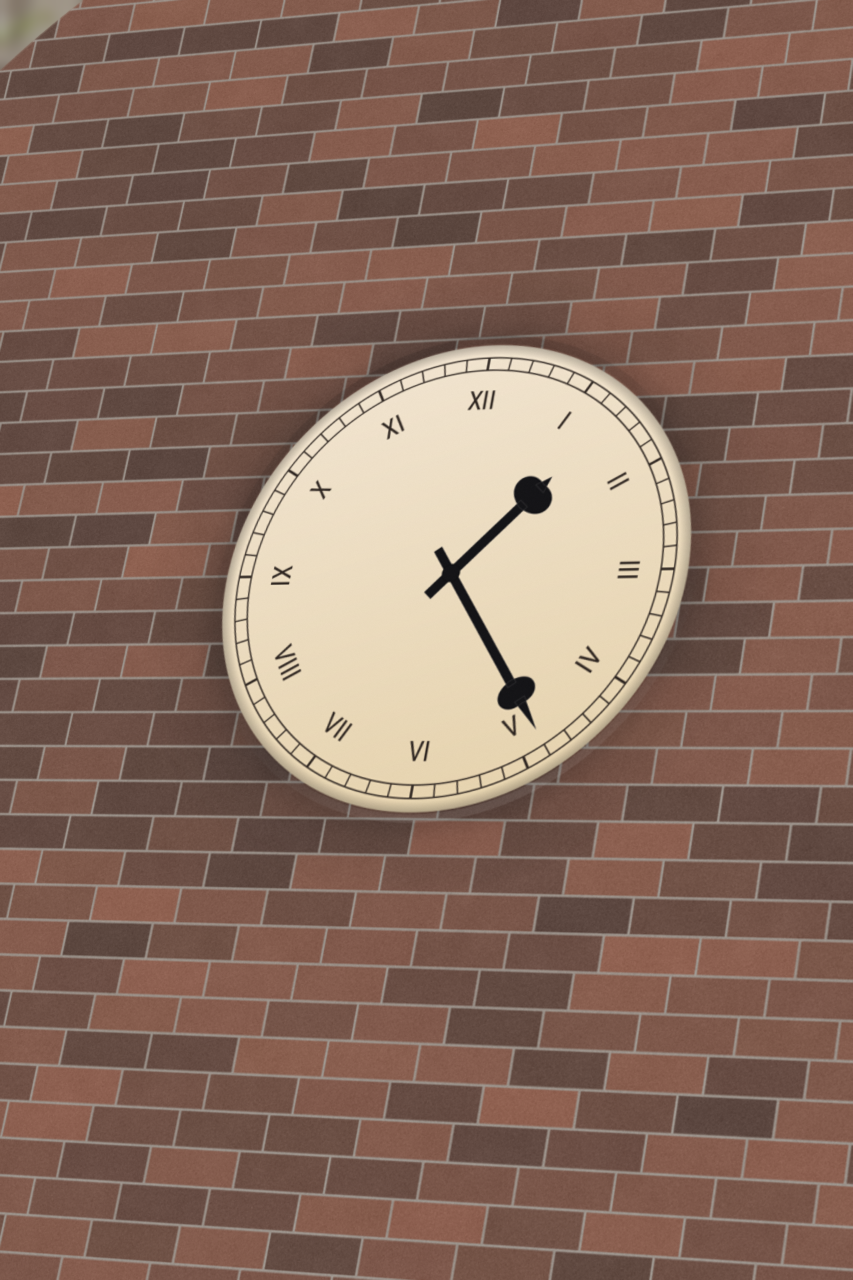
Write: 1,24
